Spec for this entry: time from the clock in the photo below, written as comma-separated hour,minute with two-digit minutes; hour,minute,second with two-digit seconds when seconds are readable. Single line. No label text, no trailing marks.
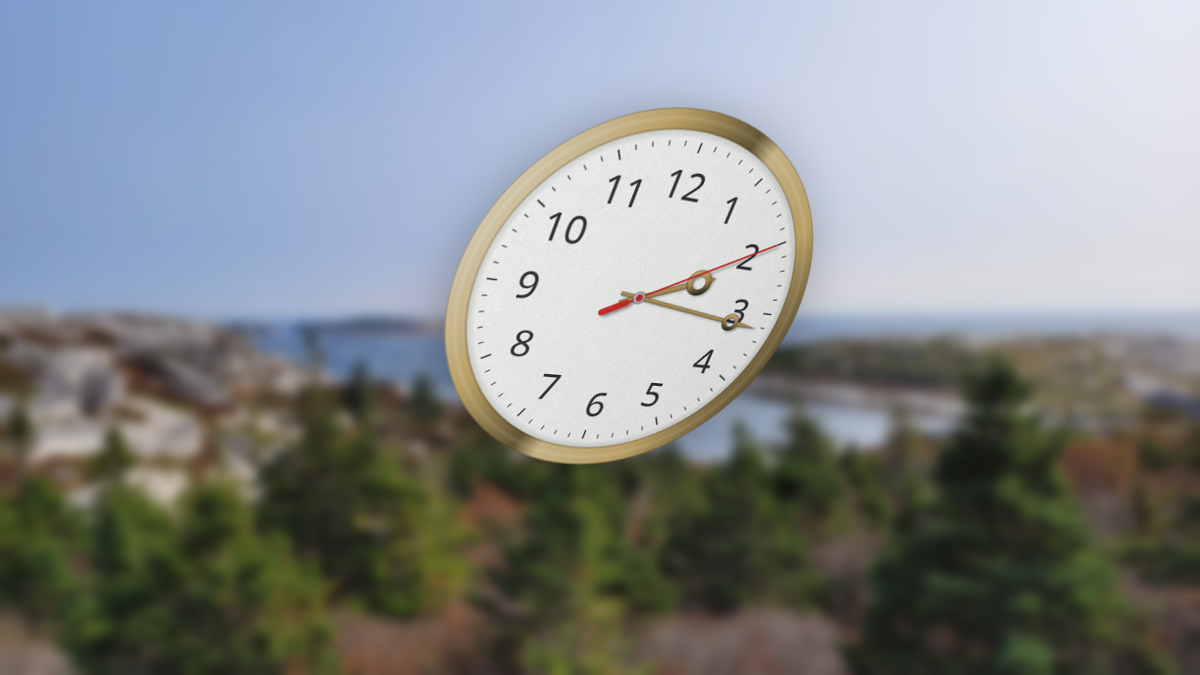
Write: 2,16,10
